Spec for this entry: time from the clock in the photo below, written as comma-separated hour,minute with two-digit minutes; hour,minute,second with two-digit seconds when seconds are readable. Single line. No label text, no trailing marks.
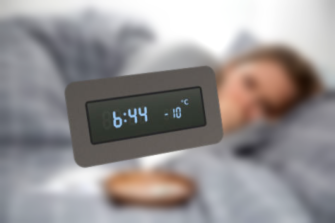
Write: 6,44
